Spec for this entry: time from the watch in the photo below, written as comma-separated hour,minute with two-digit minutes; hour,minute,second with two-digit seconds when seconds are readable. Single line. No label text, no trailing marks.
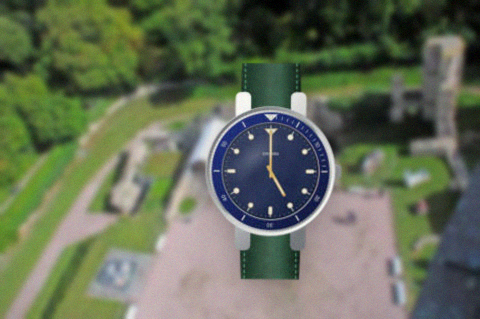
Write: 5,00
